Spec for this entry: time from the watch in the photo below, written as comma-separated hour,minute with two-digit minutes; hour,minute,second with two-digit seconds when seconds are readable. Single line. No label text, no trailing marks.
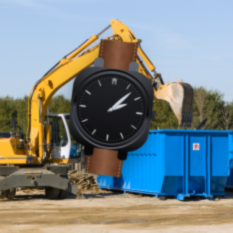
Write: 2,07
